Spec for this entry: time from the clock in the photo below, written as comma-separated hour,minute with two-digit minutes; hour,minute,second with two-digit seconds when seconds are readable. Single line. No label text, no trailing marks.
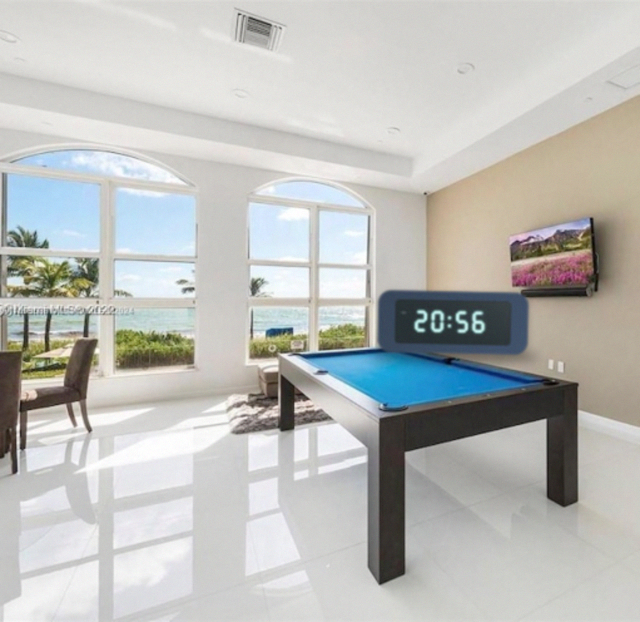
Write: 20,56
